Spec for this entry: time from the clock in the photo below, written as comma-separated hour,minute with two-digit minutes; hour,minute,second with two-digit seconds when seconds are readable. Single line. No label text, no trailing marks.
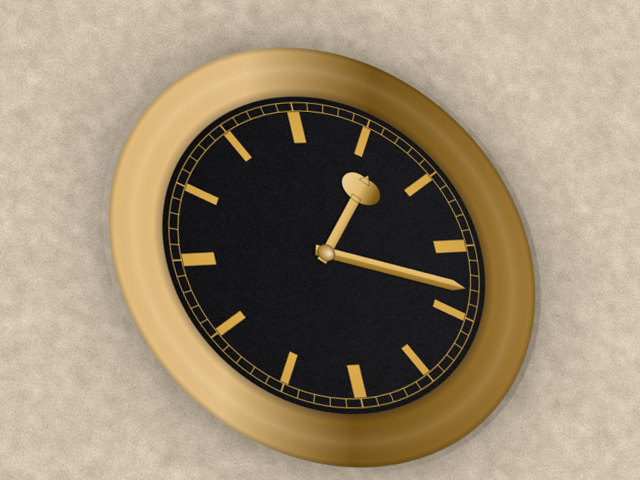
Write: 1,18
